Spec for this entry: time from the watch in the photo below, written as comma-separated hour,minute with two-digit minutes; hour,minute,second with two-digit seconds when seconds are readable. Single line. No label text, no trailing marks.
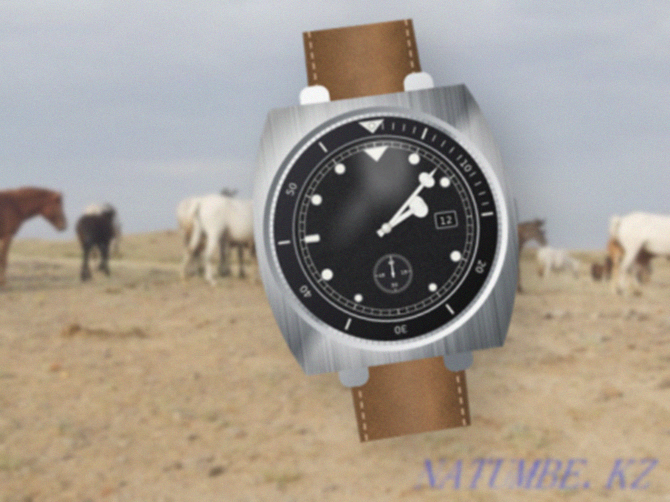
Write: 2,08
